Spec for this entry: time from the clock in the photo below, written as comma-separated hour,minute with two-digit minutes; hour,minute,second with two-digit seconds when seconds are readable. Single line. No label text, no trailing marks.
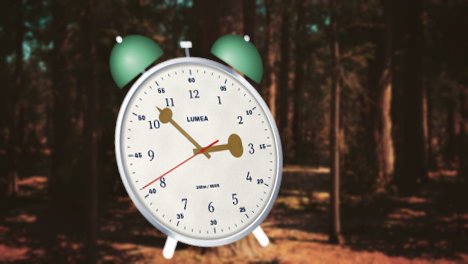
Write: 2,52,41
